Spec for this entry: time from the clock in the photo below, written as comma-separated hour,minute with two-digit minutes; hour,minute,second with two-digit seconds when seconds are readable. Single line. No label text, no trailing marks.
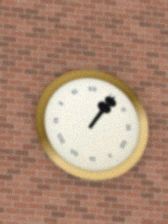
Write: 1,06
